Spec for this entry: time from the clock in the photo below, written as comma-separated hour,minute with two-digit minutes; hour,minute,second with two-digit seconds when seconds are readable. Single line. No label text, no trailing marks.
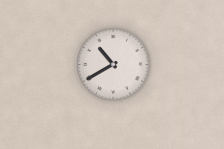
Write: 10,40
